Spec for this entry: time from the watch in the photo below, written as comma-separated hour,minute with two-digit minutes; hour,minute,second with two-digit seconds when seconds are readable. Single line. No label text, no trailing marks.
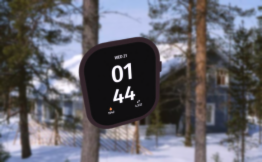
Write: 1,44
